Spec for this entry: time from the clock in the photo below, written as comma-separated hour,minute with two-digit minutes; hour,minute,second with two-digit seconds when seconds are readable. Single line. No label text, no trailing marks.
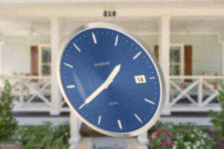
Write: 1,40
